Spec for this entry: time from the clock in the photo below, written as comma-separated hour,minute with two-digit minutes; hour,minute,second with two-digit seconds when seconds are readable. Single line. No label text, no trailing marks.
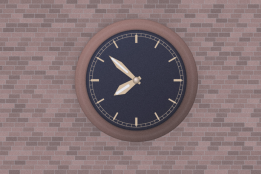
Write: 7,52
